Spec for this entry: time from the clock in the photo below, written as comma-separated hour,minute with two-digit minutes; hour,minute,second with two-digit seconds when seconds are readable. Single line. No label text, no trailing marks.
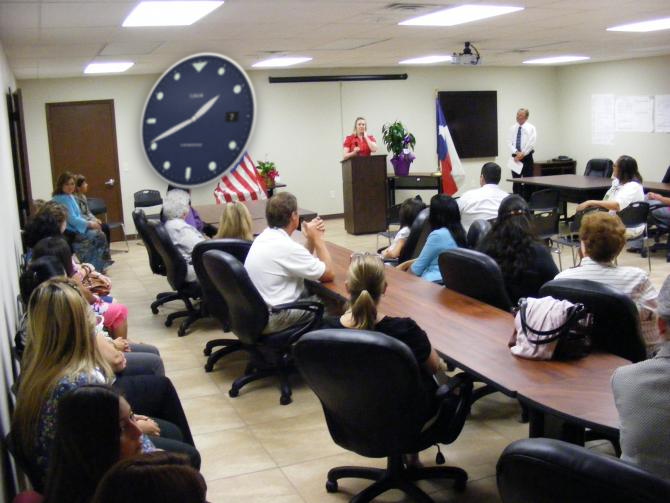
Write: 1,41
